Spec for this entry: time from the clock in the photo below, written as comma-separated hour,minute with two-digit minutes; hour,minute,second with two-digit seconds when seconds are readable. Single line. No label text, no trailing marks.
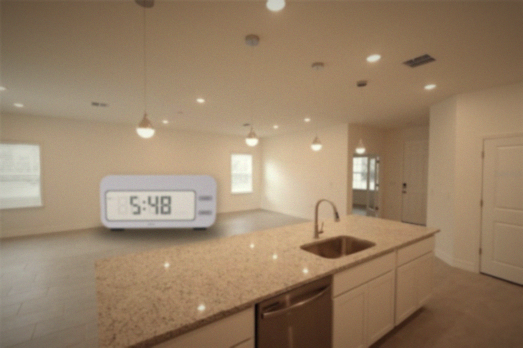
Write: 5,48
